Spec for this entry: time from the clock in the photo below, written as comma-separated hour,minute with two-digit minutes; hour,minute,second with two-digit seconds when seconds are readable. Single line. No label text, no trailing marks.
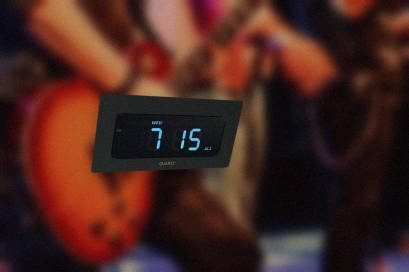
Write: 7,15
